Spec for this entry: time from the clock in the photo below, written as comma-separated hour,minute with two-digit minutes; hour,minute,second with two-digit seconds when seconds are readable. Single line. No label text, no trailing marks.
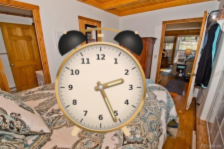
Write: 2,26
